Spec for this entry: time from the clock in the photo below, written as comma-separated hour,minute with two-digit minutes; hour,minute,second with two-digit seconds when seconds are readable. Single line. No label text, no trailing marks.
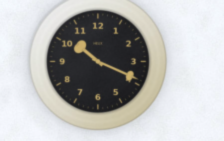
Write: 10,19
